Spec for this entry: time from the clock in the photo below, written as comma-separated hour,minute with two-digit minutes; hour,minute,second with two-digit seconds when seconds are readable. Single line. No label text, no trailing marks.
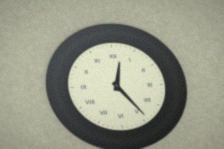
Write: 12,24
